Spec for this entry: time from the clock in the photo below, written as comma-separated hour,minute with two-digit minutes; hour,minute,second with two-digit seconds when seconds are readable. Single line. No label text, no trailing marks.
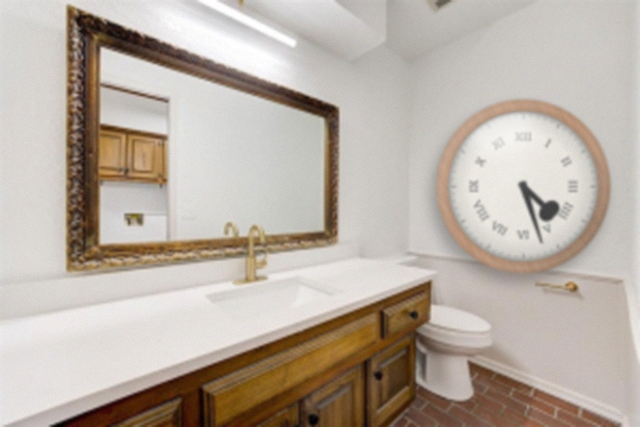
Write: 4,27
